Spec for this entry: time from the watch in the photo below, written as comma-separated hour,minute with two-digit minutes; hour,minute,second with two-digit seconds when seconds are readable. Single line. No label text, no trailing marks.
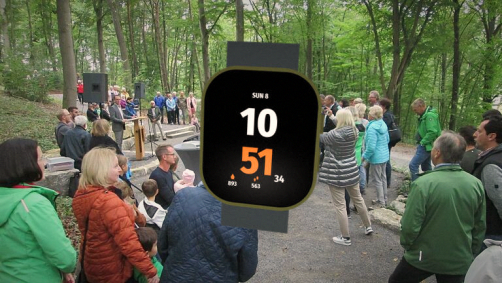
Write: 10,51,34
